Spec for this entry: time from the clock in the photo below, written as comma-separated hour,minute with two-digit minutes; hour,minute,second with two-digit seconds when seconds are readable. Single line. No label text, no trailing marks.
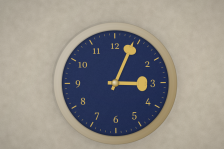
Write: 3,04
